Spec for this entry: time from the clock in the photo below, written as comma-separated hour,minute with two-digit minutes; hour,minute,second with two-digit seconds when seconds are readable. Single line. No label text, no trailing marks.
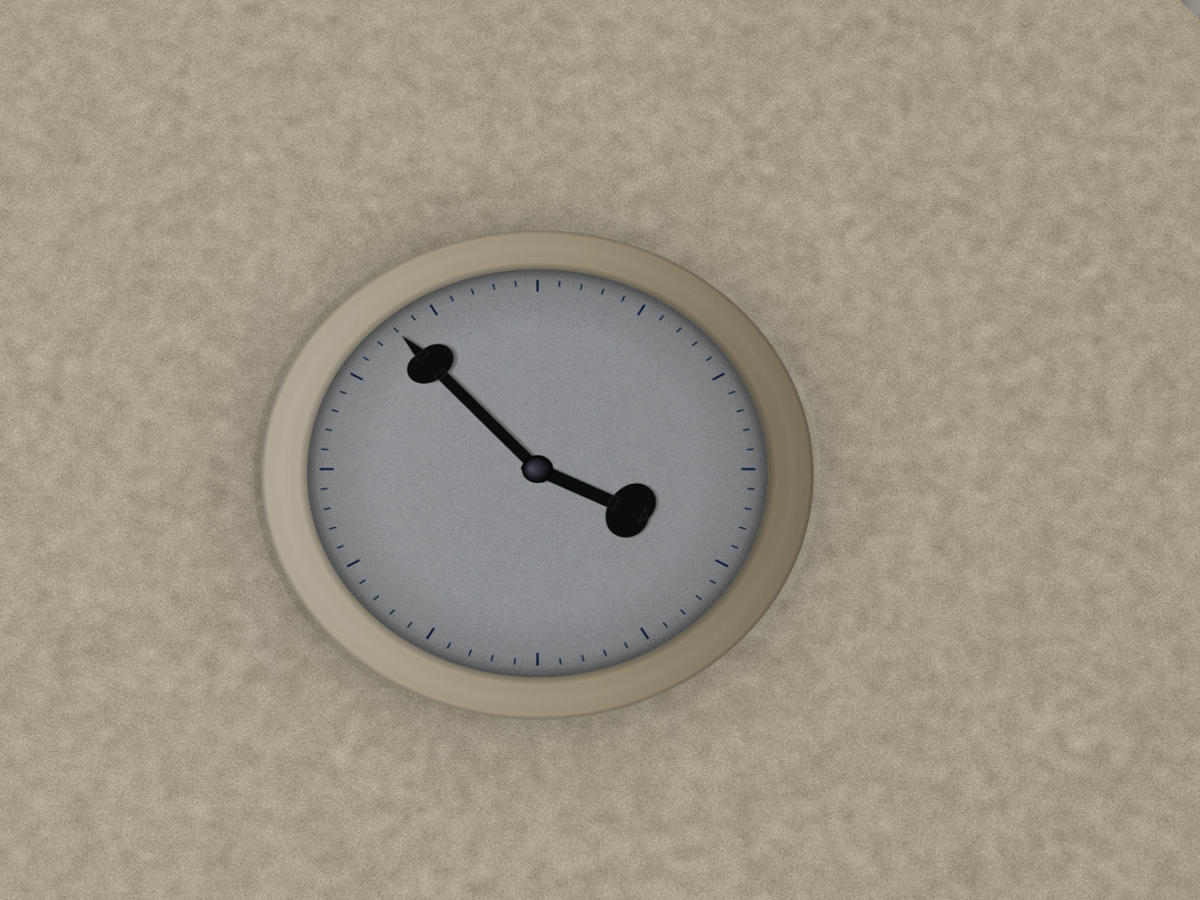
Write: 3,53
